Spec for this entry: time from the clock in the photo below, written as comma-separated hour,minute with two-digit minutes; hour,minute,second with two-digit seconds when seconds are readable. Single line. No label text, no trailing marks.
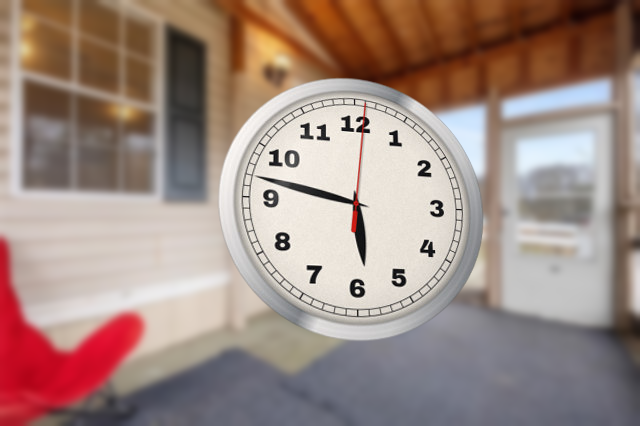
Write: 5,47,01
